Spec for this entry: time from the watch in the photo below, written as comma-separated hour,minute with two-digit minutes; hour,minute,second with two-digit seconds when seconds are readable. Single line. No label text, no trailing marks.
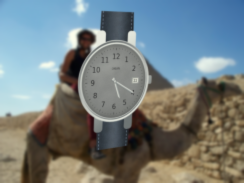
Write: 5,20
